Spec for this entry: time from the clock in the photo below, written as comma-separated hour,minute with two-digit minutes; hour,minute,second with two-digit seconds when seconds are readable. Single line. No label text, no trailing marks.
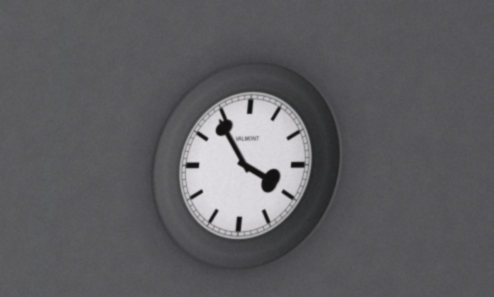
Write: 3,54
